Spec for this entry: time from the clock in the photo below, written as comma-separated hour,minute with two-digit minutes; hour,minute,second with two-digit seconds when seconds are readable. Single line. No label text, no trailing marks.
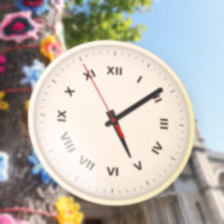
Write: 5,08,55
